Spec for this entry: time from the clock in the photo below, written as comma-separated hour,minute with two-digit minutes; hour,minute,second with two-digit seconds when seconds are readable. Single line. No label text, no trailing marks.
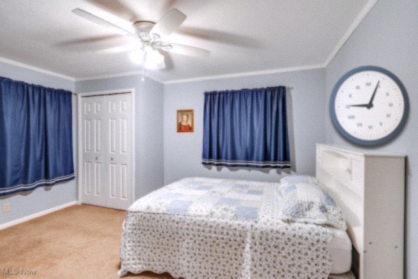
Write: 9,04
